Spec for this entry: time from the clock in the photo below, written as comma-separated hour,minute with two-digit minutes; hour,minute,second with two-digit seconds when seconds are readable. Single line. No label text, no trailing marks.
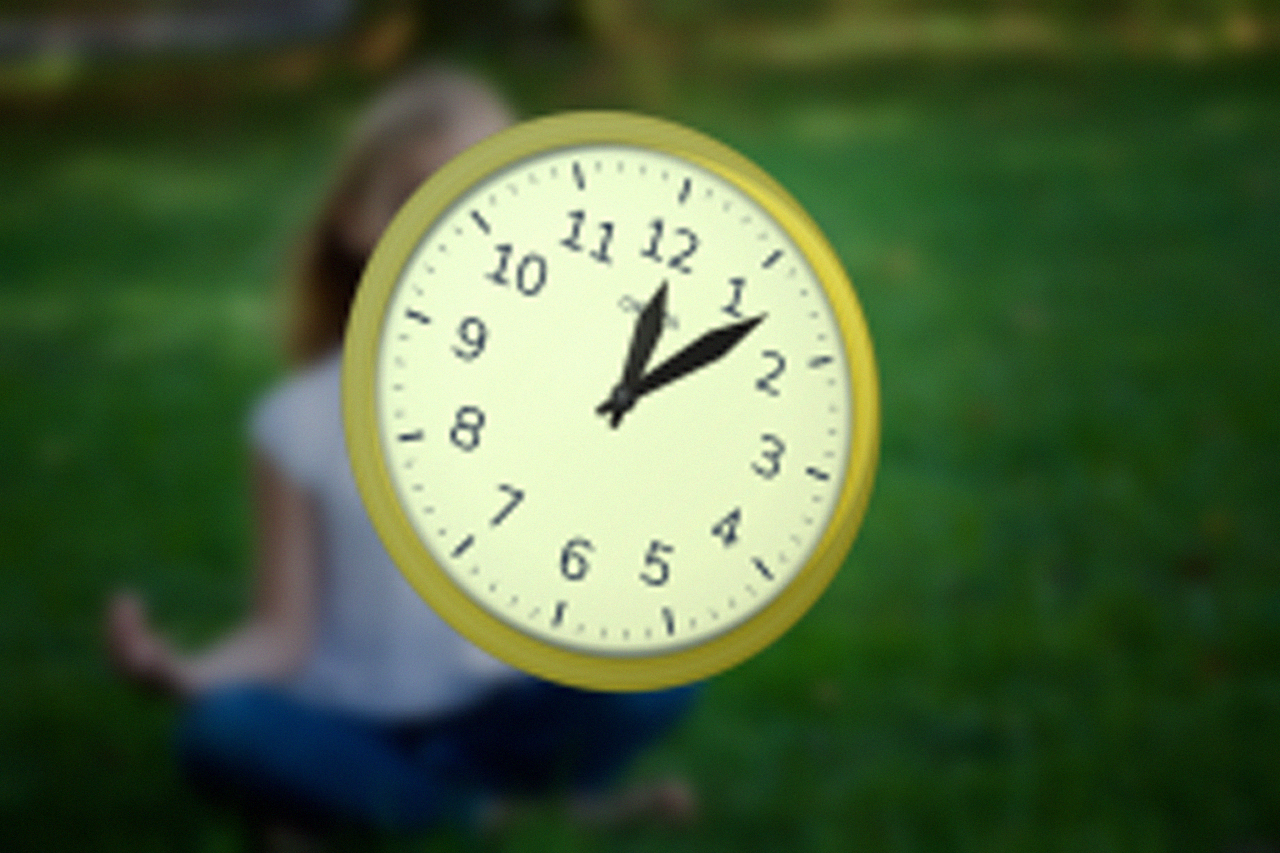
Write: 12,07
